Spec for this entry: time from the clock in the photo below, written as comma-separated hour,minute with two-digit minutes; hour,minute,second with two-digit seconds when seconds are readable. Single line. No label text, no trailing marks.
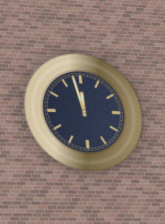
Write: 11,58
